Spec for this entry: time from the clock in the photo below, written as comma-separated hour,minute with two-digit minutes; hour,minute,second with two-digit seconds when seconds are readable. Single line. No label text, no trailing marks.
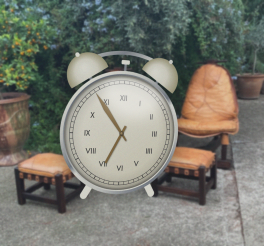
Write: 6,54
